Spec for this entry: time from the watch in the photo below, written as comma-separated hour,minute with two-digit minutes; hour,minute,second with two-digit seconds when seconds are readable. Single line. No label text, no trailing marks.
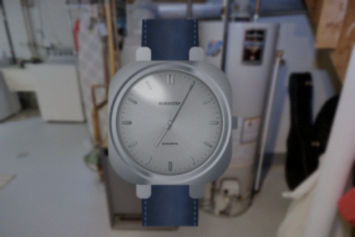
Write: 7,05
